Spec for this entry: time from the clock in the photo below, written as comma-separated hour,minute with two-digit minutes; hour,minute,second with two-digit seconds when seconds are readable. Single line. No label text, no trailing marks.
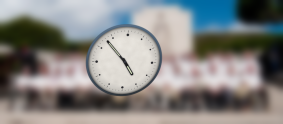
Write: 4,53
